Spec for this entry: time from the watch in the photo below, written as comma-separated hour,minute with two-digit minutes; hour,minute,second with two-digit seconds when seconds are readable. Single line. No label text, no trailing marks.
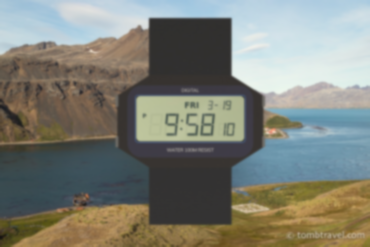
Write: 9,58,10
